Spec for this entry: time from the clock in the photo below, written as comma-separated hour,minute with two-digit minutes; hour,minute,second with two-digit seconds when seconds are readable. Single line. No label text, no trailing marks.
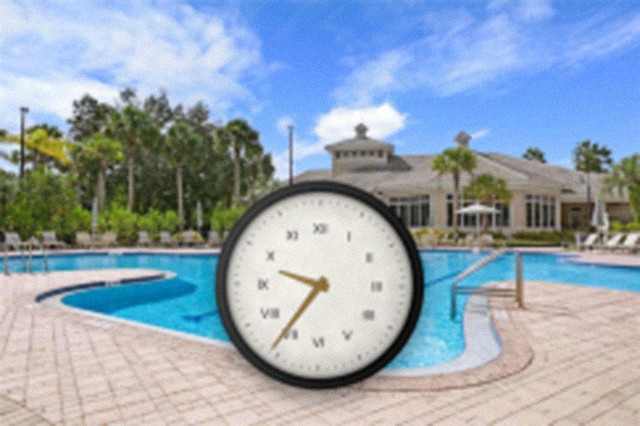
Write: 9,36
